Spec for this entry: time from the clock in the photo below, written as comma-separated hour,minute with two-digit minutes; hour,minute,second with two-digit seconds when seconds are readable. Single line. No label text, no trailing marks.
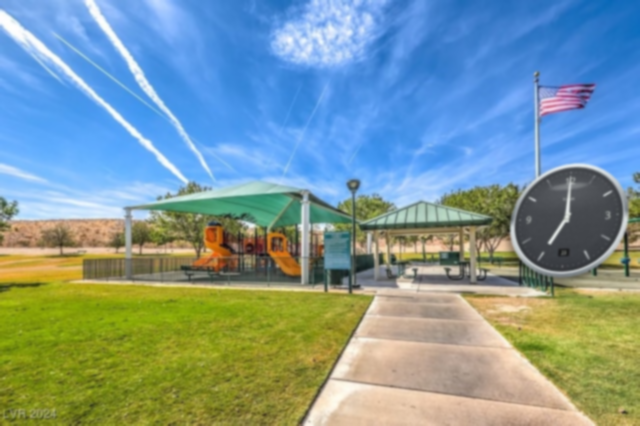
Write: 7,00
